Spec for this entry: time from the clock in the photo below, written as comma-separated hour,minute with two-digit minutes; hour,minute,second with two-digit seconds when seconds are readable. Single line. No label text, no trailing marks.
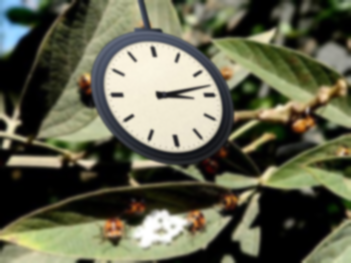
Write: 3,13
